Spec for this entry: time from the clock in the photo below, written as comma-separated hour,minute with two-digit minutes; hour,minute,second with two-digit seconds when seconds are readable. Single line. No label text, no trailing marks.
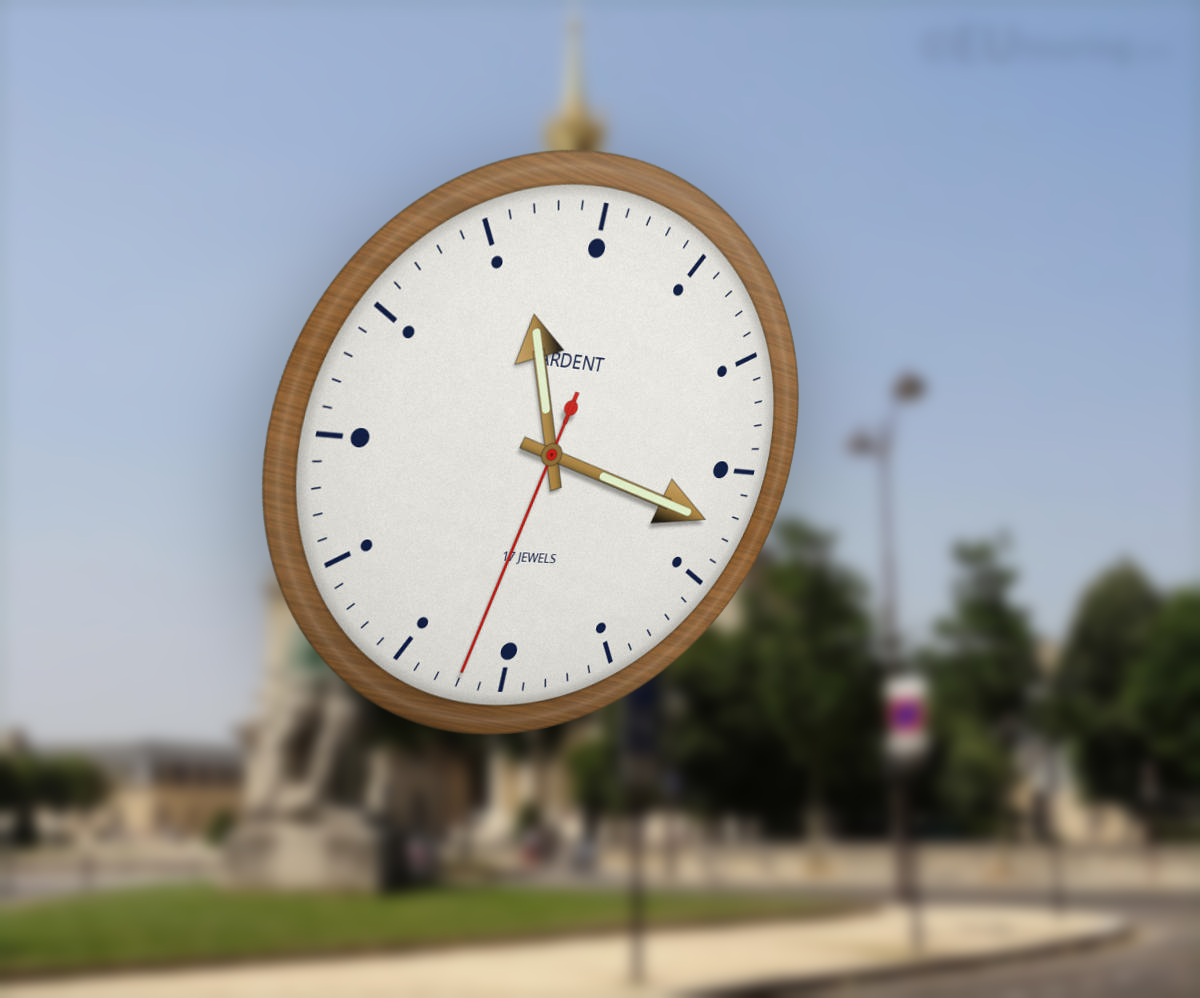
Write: 11,17,32
